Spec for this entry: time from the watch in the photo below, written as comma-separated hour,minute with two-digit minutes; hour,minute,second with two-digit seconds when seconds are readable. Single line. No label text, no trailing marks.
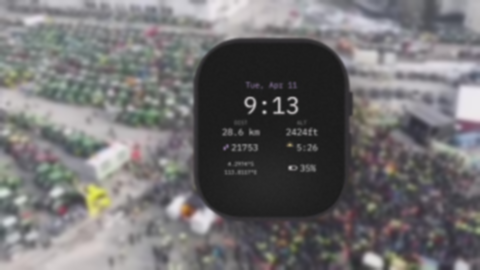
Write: 9,13
